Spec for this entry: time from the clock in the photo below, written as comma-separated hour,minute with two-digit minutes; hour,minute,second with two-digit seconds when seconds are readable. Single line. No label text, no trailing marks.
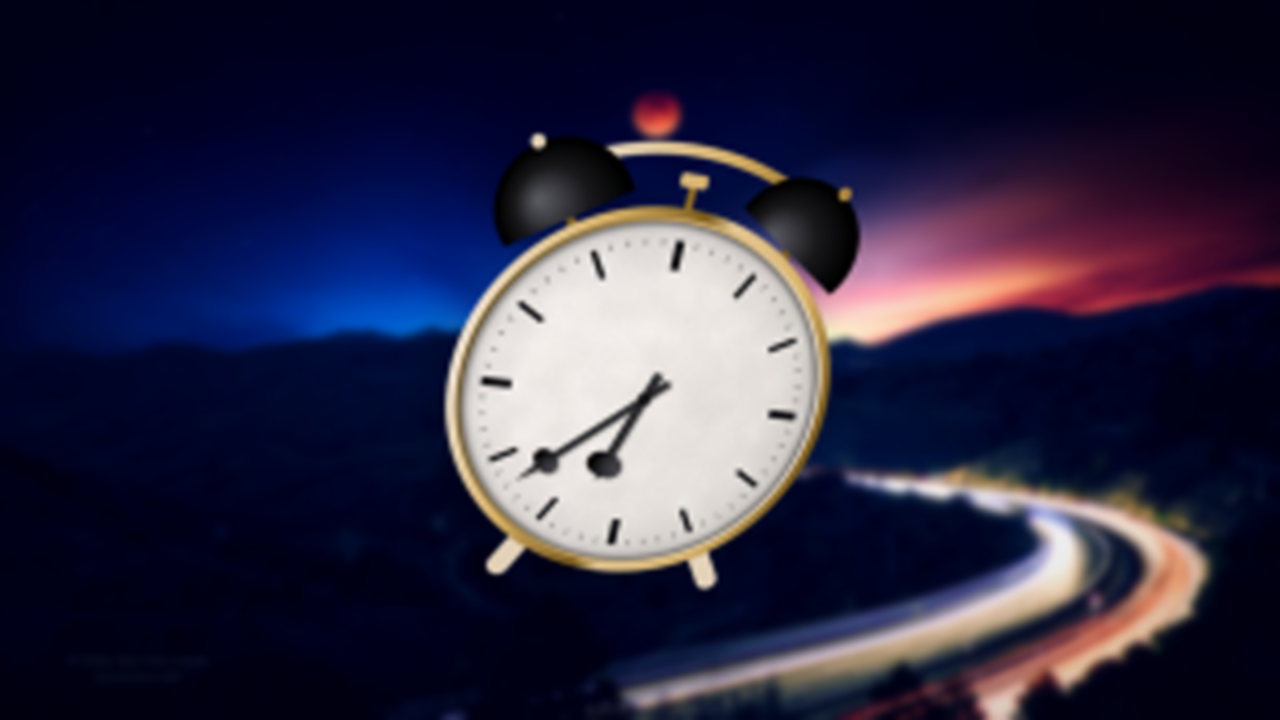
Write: 6,38
